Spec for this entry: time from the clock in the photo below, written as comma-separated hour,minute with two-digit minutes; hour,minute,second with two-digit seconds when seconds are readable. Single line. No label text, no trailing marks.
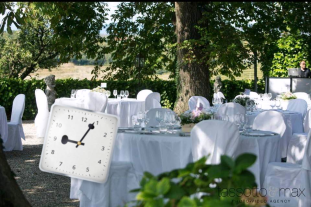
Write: 9,04
